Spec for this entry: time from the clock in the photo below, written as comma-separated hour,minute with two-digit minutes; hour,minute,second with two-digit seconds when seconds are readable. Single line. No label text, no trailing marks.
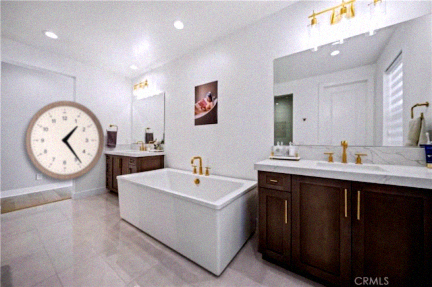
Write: 1,24
